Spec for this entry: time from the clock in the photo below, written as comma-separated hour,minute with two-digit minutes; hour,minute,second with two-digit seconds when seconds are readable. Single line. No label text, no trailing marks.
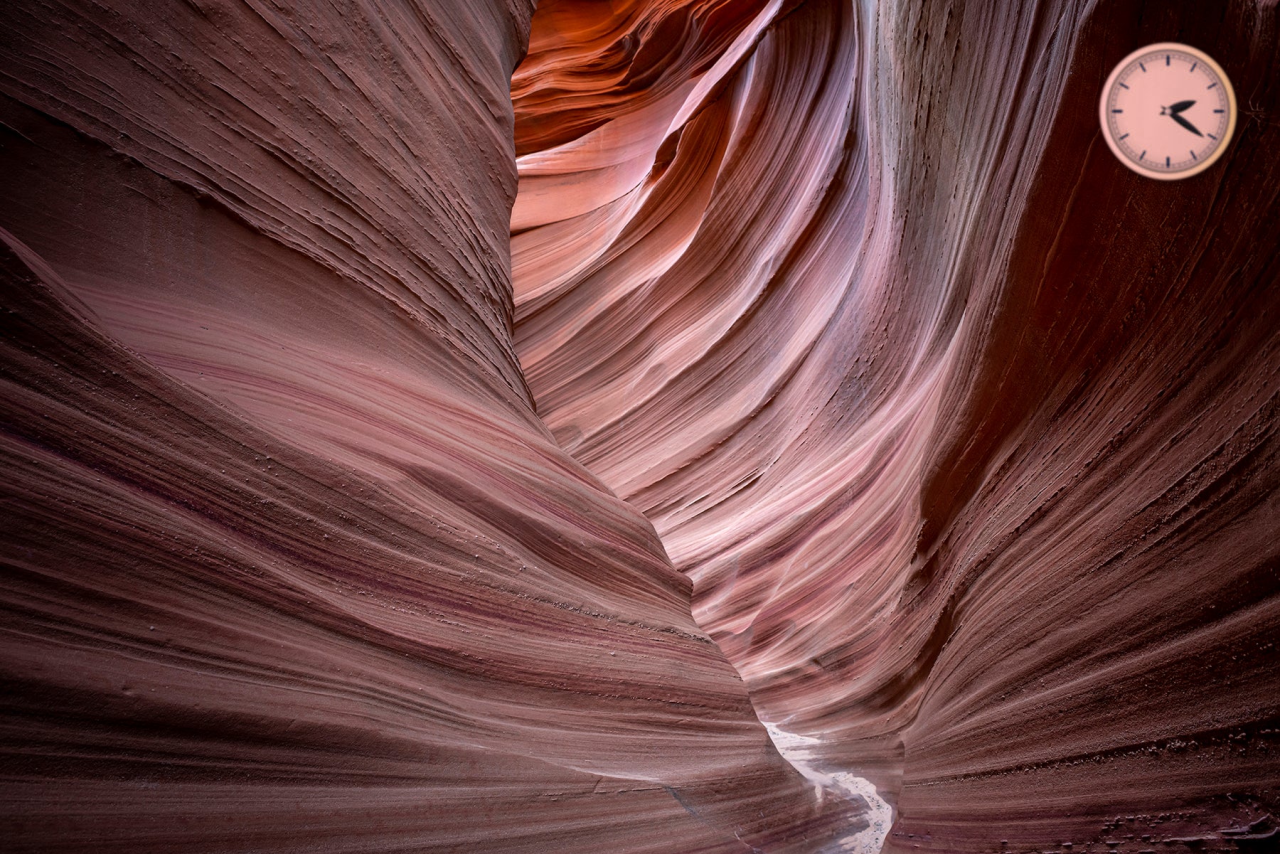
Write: 2,21
